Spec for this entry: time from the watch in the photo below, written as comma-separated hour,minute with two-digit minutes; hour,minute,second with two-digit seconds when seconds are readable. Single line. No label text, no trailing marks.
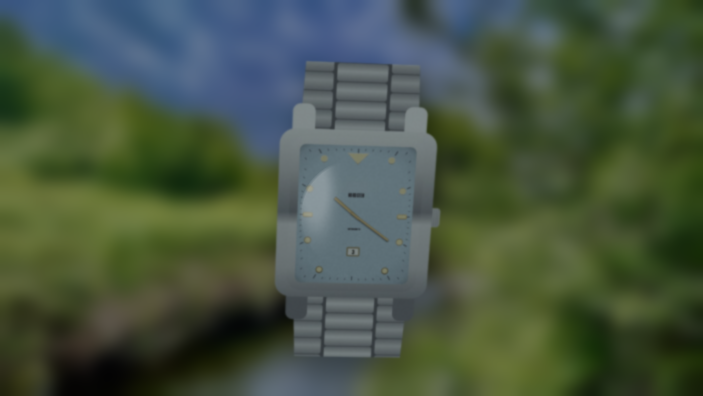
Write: 10,21
